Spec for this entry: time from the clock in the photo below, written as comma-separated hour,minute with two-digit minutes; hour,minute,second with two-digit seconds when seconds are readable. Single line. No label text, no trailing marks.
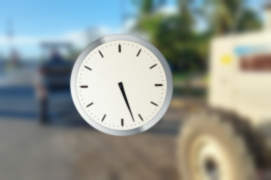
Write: 5,27
